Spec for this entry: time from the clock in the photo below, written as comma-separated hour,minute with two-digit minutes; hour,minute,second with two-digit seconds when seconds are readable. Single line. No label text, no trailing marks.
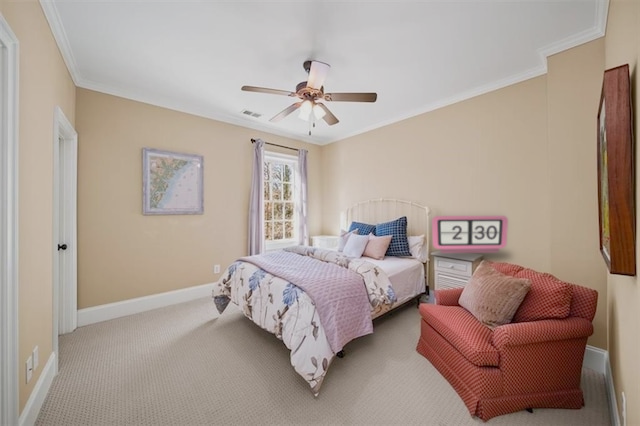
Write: 2,30
